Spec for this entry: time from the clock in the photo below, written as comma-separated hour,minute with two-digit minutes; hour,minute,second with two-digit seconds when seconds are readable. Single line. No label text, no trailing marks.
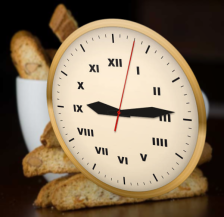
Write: 9,14,03
